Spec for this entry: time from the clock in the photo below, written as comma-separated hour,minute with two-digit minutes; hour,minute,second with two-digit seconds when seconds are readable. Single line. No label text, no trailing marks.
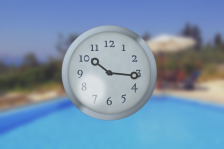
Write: 10,16
